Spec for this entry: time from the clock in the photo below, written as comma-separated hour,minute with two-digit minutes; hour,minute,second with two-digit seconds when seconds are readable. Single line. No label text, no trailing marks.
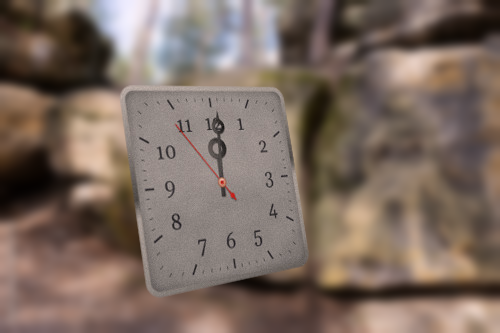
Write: 12,00,54
